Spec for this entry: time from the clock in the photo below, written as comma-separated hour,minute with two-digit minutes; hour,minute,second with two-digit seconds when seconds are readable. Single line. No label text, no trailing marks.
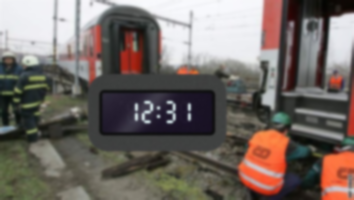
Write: 12,31
